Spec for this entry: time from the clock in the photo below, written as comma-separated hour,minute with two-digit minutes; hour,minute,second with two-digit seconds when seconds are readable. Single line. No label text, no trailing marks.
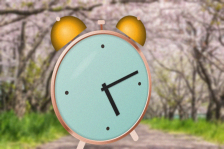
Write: 5,12
